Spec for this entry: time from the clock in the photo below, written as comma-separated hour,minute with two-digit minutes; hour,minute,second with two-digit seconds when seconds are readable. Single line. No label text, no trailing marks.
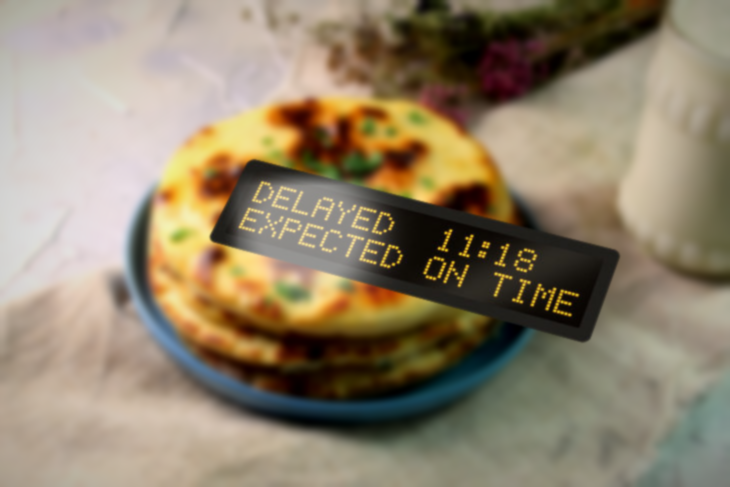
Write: 11,18
